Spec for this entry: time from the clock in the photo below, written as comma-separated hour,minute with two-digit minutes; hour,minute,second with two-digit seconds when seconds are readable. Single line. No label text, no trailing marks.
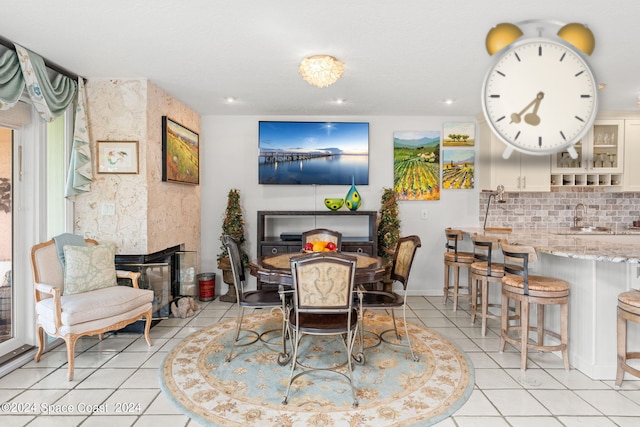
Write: 6,38
